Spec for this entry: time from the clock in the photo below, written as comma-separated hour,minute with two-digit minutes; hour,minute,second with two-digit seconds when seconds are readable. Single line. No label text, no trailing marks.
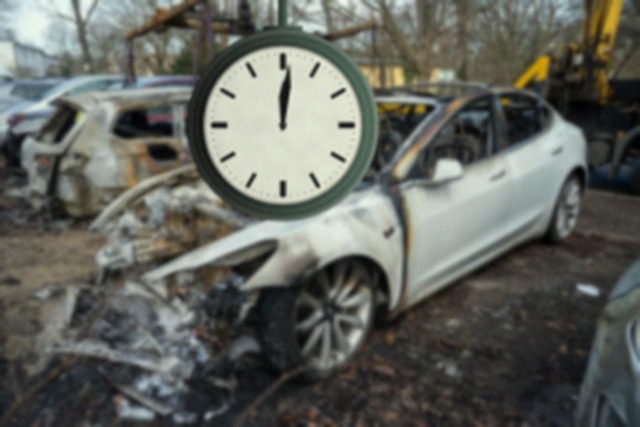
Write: 12,01
